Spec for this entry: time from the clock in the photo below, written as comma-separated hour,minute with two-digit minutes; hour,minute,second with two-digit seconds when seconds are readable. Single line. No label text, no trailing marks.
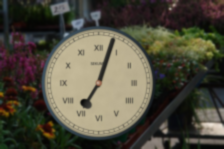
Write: 7,03
